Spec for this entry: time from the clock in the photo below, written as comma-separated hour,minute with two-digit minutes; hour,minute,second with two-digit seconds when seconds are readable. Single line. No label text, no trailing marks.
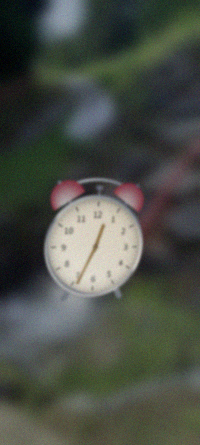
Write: 12,34
